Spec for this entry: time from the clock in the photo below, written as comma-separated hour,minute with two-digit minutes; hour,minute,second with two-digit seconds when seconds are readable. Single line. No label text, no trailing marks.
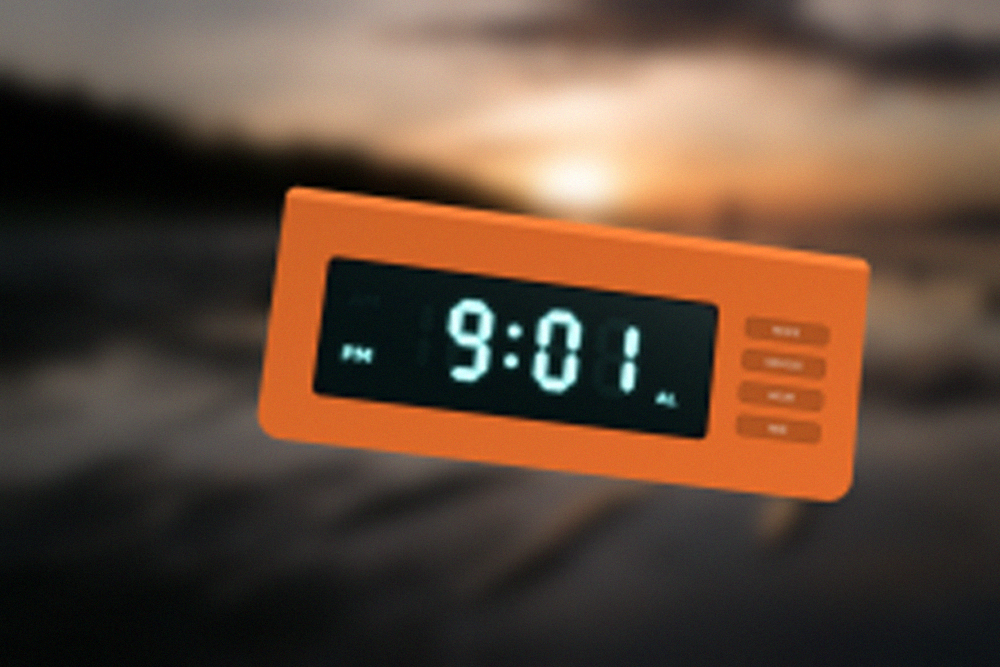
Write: 9,01
